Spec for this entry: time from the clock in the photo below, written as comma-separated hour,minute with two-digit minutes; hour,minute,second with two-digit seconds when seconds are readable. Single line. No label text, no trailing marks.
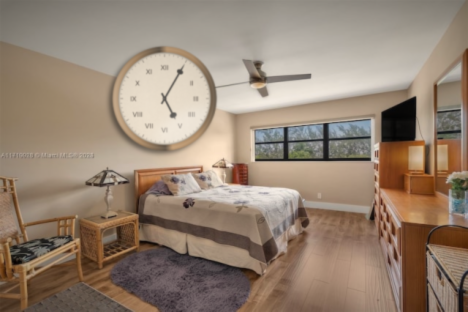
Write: 5,05
